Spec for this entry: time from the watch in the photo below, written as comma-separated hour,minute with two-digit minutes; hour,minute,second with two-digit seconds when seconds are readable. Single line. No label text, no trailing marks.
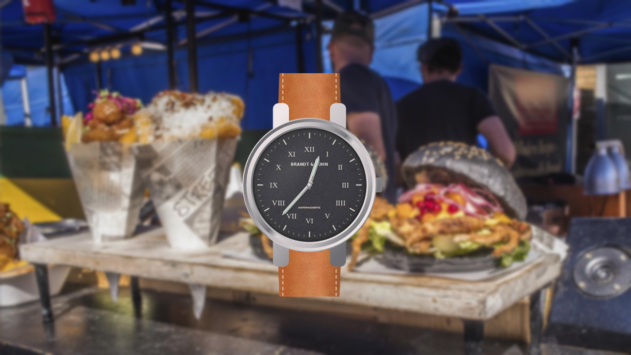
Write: 12,37
